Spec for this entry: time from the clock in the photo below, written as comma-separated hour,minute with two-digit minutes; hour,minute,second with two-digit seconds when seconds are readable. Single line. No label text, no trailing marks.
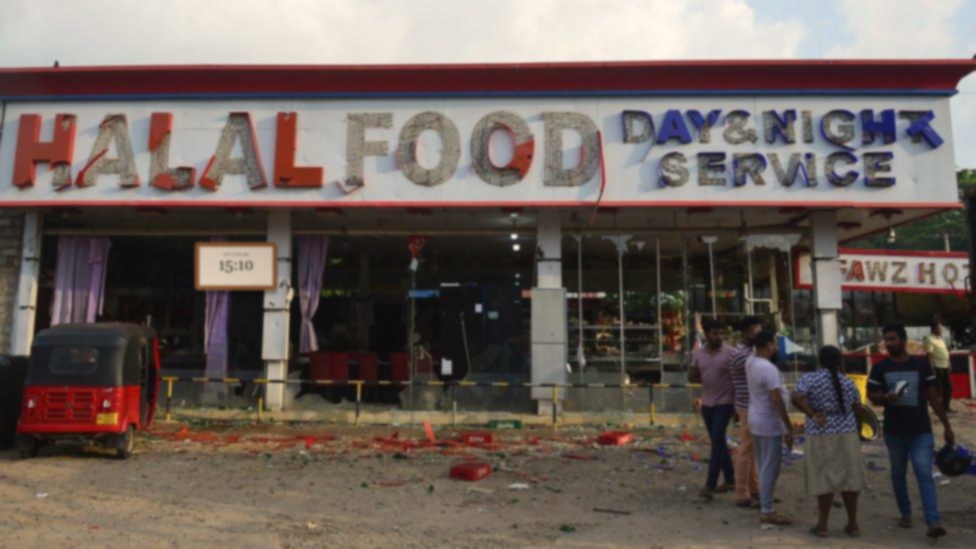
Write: 15,10
